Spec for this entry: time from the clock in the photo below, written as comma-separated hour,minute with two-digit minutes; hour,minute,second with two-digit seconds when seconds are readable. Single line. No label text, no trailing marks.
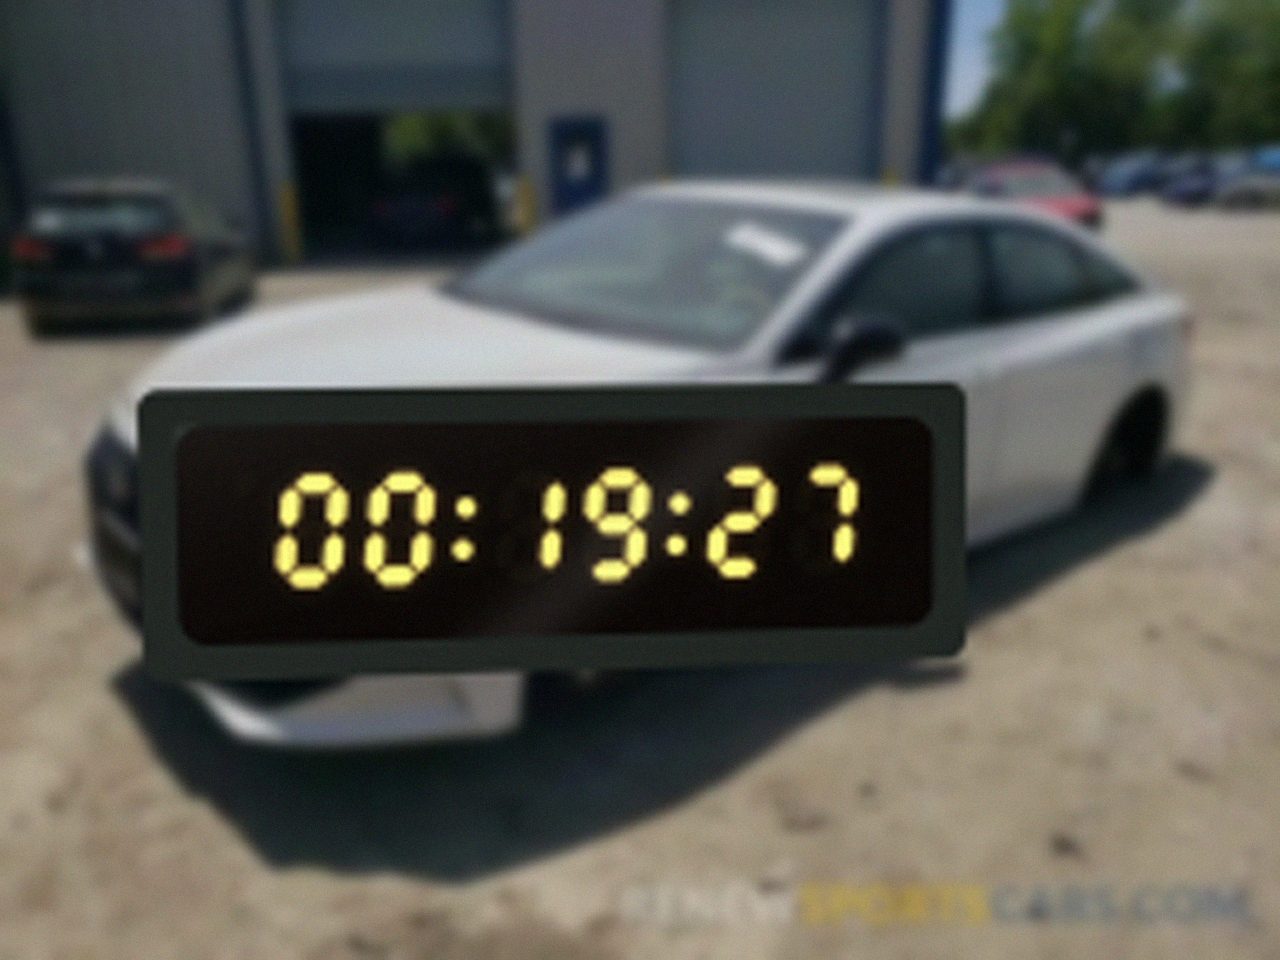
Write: 0,19,27
